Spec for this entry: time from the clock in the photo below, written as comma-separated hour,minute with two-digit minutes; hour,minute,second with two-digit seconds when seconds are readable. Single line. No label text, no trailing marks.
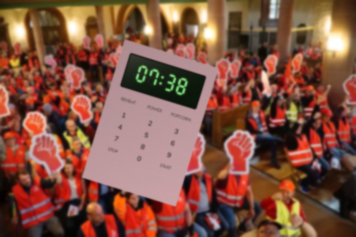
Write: 7,38
